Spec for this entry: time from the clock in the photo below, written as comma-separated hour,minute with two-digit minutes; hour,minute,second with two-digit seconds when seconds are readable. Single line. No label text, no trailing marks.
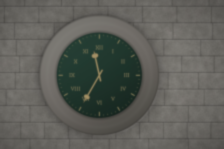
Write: 11,35
